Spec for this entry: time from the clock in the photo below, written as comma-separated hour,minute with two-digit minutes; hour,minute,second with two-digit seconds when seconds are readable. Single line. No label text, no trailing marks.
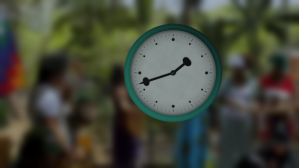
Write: 1,42
